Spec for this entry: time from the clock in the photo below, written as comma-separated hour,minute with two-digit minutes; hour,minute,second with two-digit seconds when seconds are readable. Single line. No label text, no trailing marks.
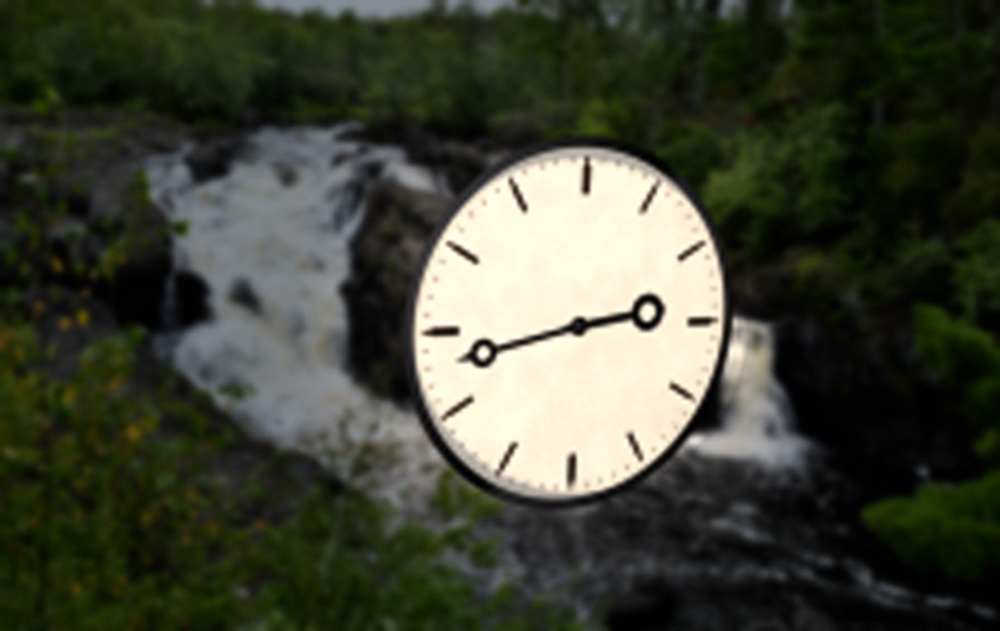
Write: 2,43
